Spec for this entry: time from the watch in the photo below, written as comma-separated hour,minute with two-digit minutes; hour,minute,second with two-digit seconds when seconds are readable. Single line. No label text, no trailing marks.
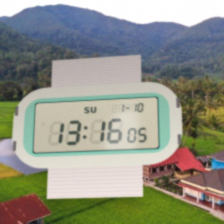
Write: 13,16,05
